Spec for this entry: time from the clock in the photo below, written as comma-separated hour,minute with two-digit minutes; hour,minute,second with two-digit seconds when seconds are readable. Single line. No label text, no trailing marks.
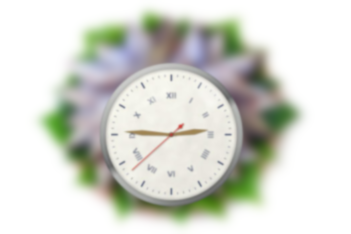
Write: 2,45,38
